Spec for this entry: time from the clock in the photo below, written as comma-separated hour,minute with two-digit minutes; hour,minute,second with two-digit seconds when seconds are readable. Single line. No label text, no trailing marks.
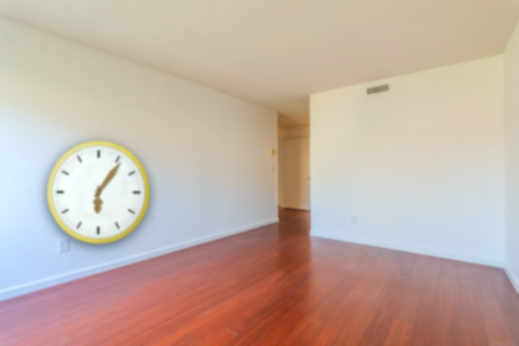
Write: 6,06
